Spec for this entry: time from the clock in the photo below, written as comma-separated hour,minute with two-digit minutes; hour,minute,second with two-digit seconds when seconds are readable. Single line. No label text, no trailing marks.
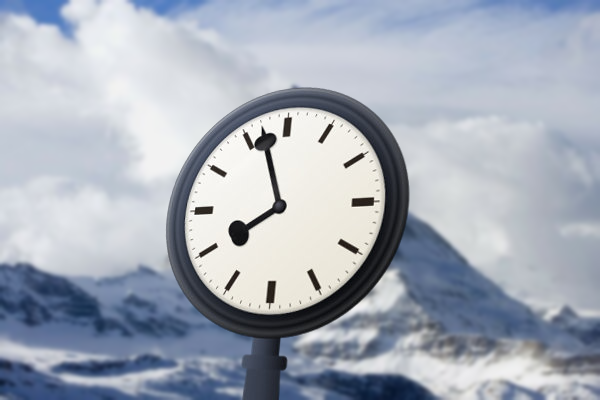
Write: 7,57
